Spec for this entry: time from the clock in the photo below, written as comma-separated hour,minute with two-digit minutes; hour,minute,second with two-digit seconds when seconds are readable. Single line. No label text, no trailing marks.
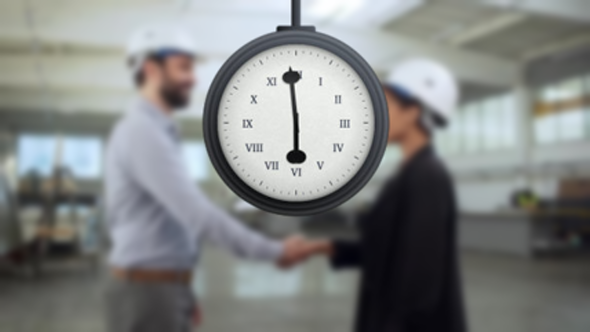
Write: 5,59
